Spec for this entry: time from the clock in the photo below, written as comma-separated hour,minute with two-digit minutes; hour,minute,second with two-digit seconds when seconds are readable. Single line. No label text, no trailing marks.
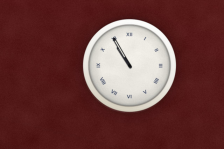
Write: 10,55
